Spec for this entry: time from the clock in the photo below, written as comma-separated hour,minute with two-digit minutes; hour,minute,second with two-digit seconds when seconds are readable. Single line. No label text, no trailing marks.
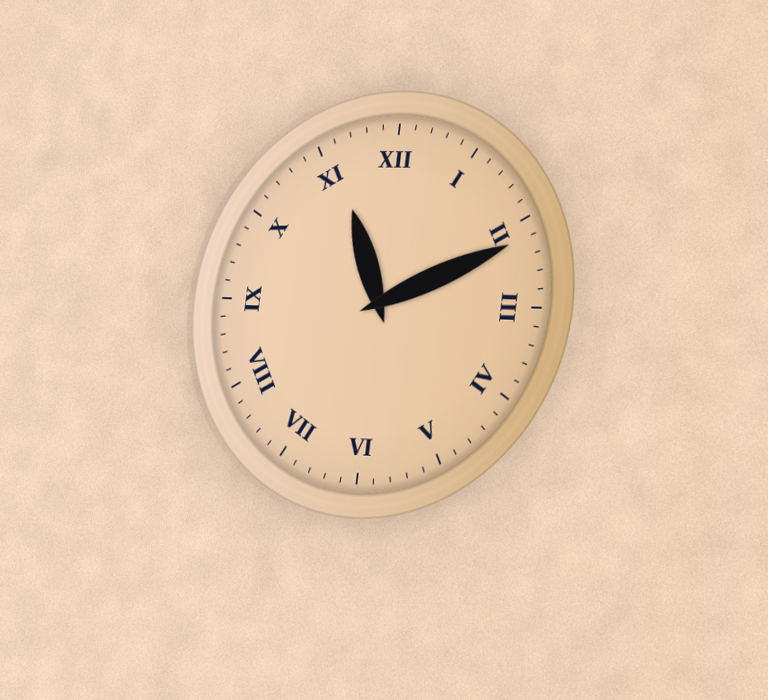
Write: 11,11
